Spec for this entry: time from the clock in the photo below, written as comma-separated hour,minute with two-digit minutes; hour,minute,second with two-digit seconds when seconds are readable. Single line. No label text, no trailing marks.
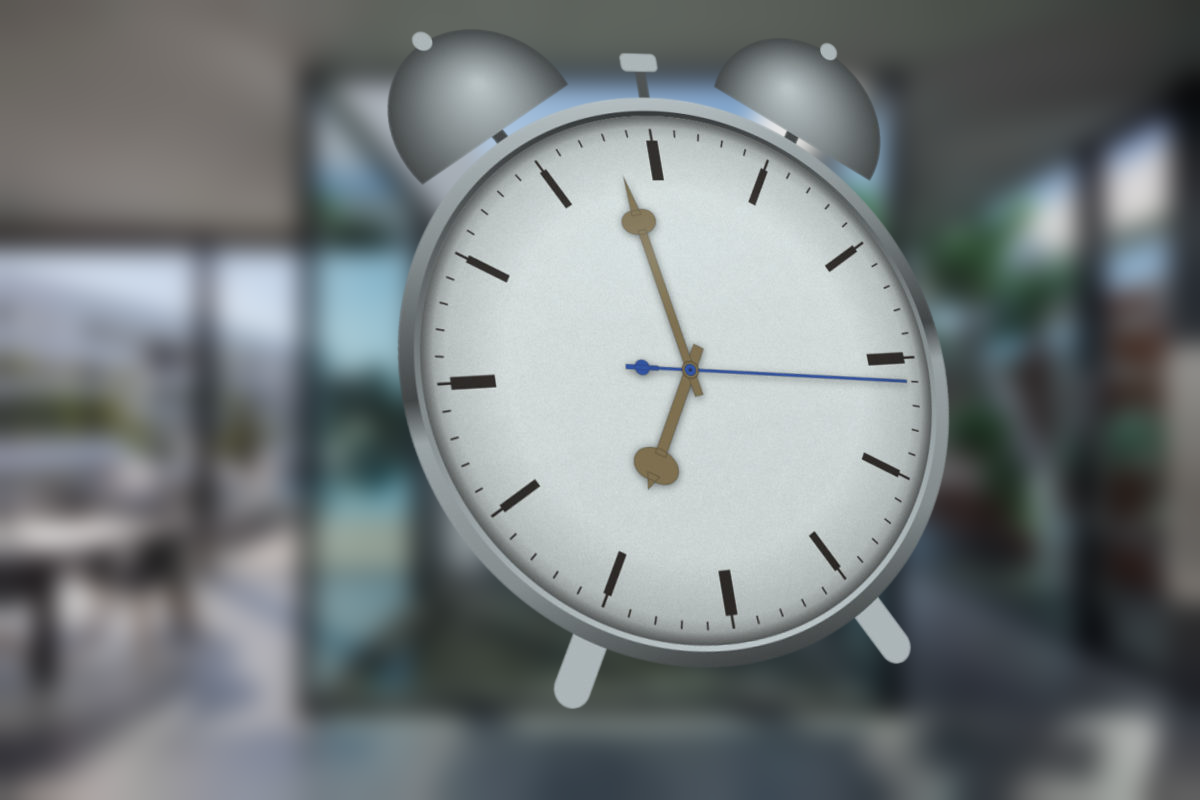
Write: 6,58,16
